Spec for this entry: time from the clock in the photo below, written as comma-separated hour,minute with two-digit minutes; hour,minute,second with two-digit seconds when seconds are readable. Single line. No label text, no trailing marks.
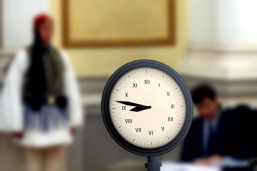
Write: 8,47
